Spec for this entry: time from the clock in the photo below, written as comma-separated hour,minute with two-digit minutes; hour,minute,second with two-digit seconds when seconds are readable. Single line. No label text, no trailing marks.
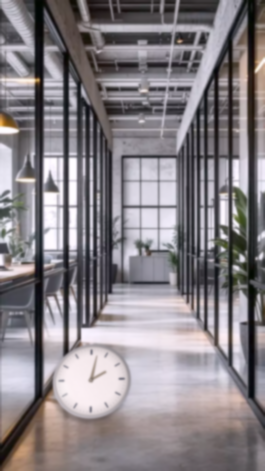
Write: 2,02
